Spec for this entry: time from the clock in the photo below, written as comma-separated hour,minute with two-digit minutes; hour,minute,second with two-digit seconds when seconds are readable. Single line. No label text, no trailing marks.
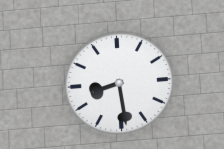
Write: 8,29
